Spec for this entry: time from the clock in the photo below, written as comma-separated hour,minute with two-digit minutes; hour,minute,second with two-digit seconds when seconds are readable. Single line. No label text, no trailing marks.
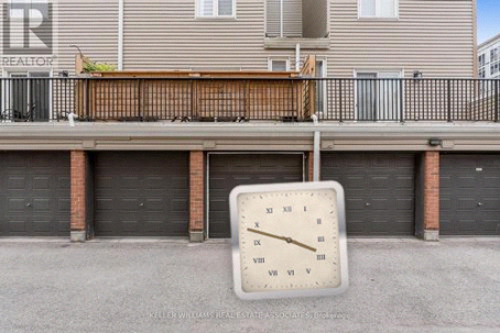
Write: 3,48
